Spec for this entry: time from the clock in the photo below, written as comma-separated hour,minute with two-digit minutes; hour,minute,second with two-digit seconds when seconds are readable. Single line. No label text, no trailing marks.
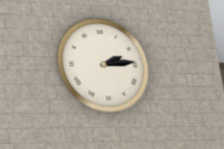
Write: 2,14
